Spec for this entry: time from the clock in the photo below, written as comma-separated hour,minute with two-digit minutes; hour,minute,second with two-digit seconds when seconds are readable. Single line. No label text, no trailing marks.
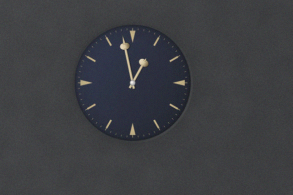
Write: 12,58
